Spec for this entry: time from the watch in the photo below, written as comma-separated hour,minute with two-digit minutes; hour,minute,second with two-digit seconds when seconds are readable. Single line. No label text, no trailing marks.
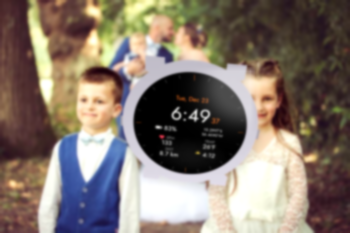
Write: 6,49
